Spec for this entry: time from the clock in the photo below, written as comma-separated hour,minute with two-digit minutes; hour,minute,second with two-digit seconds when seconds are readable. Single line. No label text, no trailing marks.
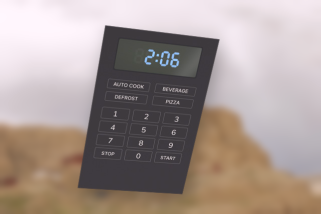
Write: 2,06
